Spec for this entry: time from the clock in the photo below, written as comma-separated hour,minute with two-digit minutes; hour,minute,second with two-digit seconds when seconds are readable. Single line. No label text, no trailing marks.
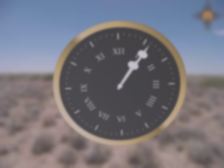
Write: 1,06
